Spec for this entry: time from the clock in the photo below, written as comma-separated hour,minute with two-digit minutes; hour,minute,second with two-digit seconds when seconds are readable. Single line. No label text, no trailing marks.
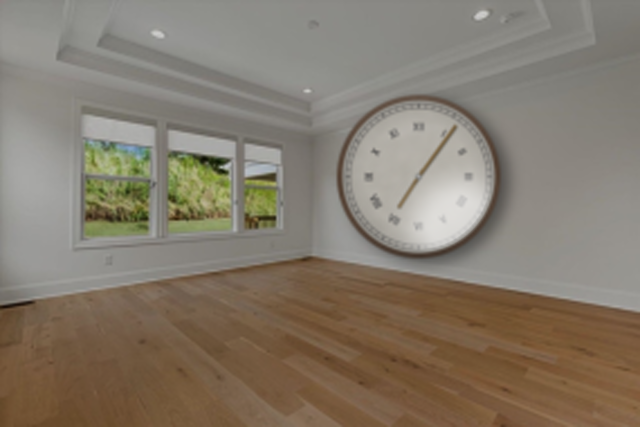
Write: 7,06
